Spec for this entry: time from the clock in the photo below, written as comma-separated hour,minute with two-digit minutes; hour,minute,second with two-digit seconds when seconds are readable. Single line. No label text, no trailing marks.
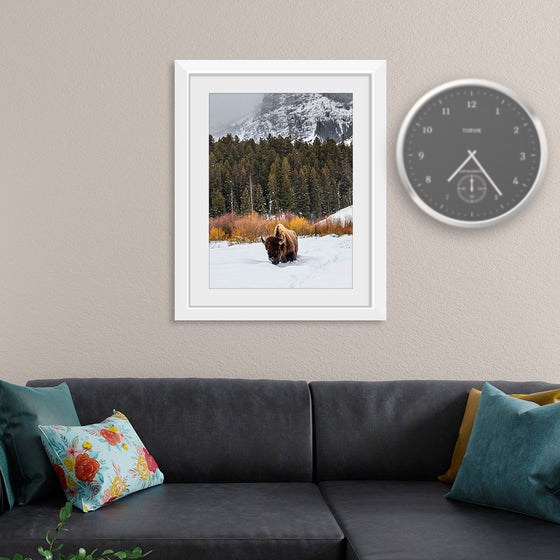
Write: 7,24
